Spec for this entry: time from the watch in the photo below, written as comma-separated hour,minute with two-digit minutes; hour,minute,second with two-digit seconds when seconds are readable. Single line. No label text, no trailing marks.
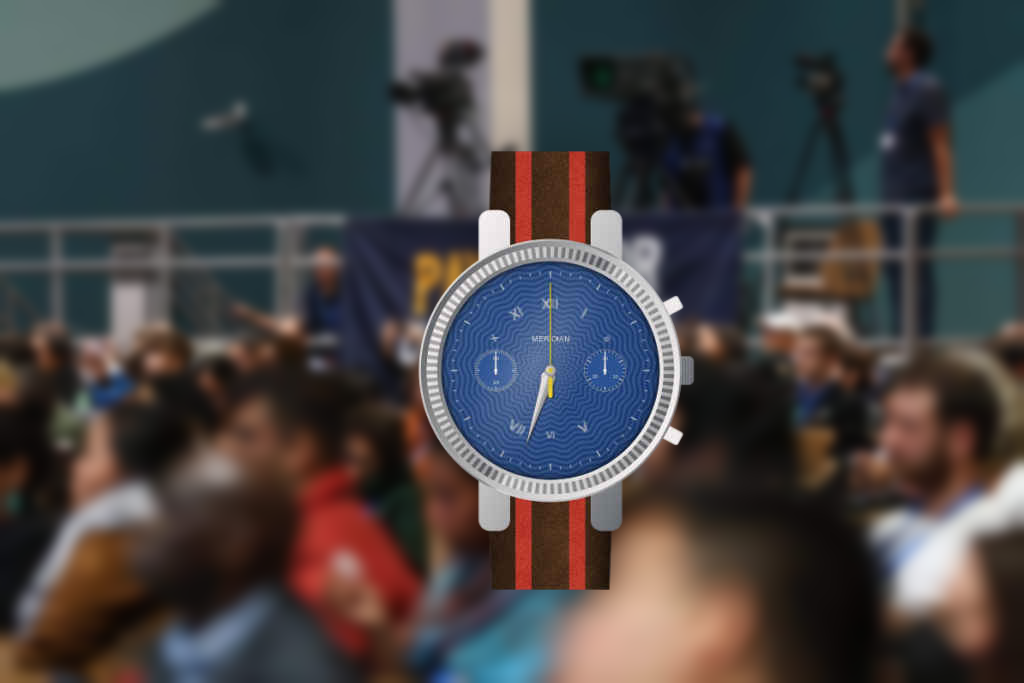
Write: 6,33
